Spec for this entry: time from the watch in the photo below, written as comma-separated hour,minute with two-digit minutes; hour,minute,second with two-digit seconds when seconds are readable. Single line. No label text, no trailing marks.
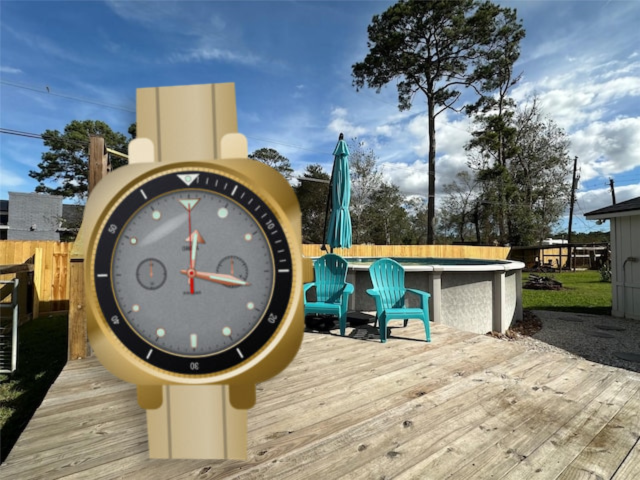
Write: 12,17
